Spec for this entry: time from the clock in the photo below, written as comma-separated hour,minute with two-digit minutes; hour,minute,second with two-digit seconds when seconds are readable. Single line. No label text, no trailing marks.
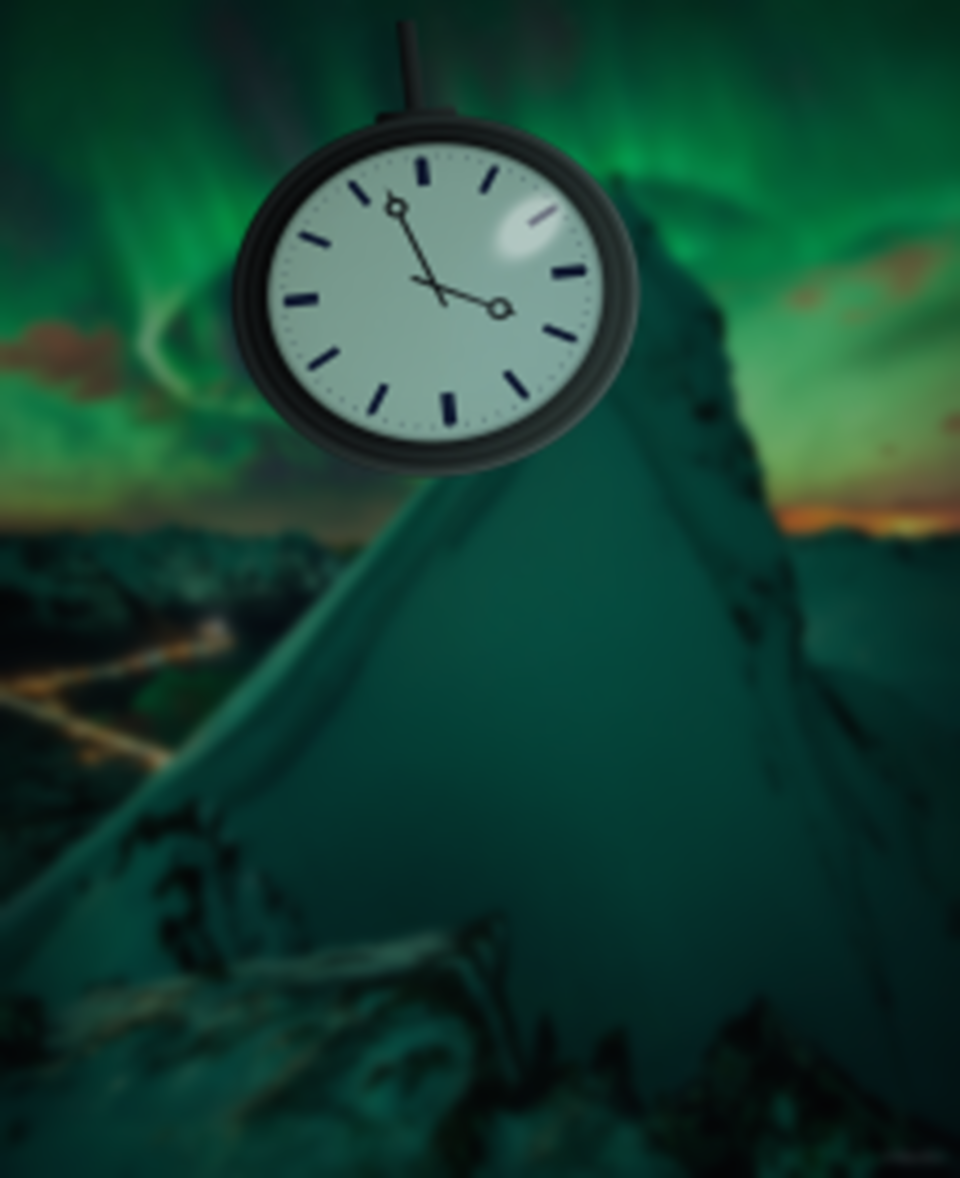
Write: 3,57
